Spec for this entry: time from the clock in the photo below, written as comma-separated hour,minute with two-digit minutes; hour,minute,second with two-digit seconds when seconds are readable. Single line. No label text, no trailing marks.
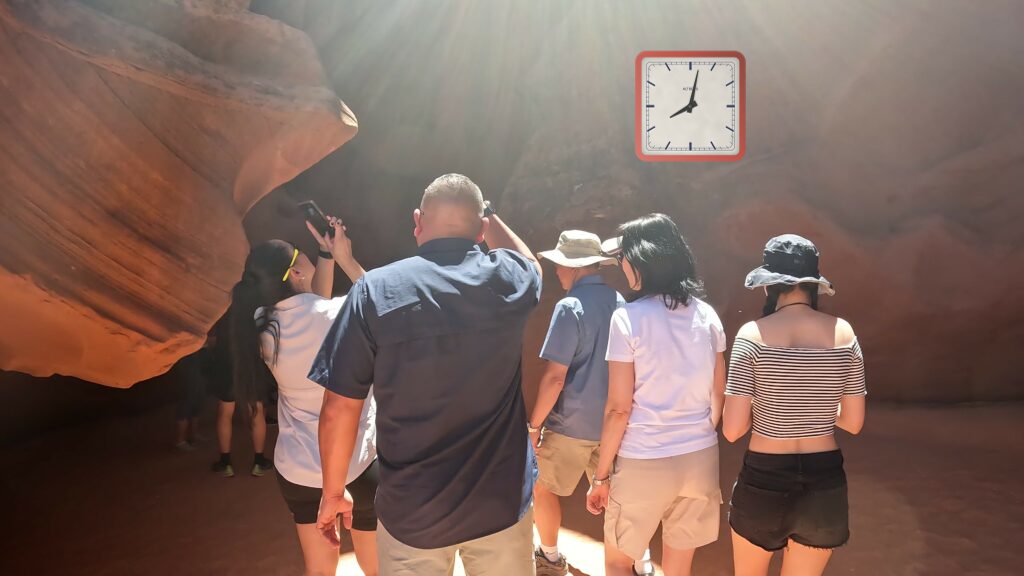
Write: 8,02
